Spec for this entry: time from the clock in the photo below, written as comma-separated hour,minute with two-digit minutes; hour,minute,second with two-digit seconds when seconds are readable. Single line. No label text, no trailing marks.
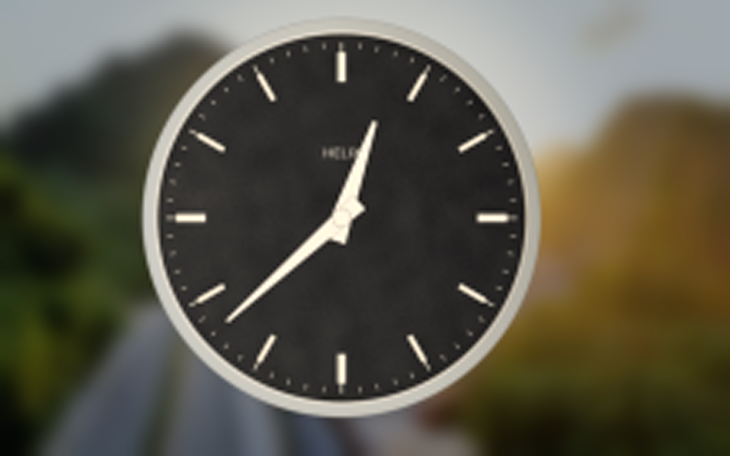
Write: 12,38
